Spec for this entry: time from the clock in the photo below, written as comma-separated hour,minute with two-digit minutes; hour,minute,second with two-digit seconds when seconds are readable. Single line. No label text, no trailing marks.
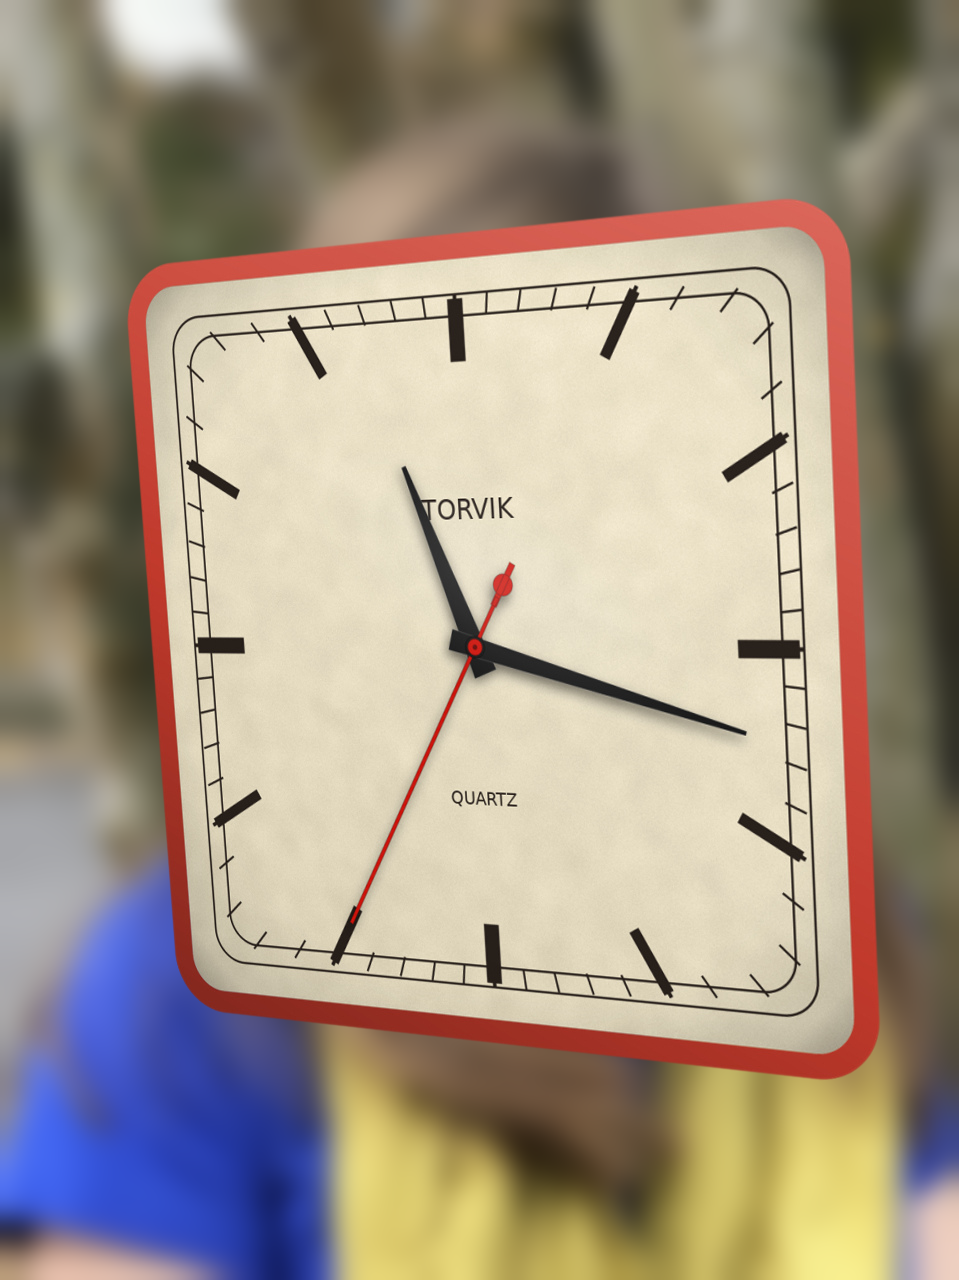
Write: 11,17,35
